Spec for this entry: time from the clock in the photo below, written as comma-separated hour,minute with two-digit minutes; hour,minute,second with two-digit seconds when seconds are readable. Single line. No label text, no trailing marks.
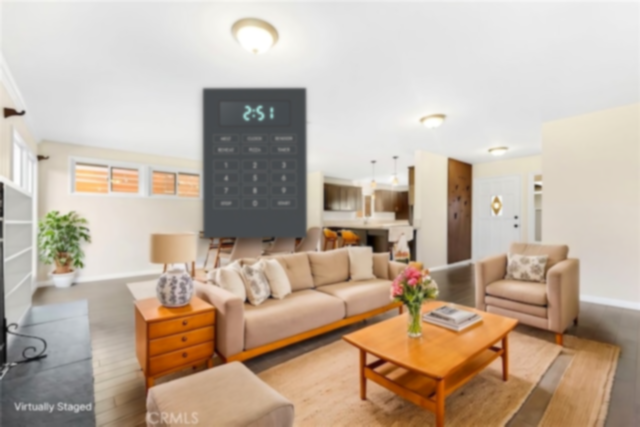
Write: 2,51
